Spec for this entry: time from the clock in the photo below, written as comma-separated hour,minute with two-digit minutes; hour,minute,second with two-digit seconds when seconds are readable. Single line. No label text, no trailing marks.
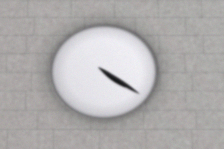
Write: 4,21
